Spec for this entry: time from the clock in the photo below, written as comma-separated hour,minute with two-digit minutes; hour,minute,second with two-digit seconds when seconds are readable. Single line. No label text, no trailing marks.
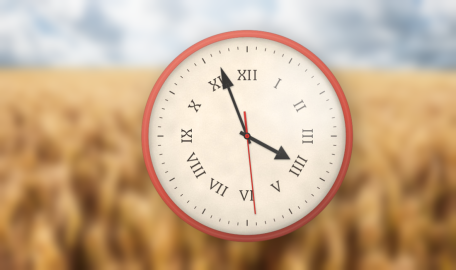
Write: 3,56,29
